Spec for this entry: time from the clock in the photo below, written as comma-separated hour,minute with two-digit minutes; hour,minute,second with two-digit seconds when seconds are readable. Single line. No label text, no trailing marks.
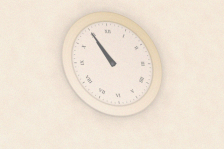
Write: 10,55
